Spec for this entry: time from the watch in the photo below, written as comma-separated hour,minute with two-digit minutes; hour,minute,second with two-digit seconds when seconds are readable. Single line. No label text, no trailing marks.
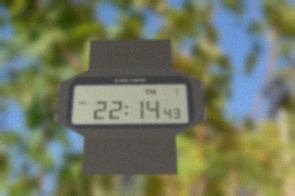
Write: 22,14
